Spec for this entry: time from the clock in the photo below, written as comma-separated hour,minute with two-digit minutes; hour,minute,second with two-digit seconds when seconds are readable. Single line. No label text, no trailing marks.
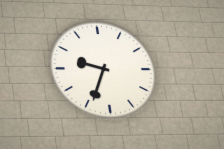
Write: 9,34
